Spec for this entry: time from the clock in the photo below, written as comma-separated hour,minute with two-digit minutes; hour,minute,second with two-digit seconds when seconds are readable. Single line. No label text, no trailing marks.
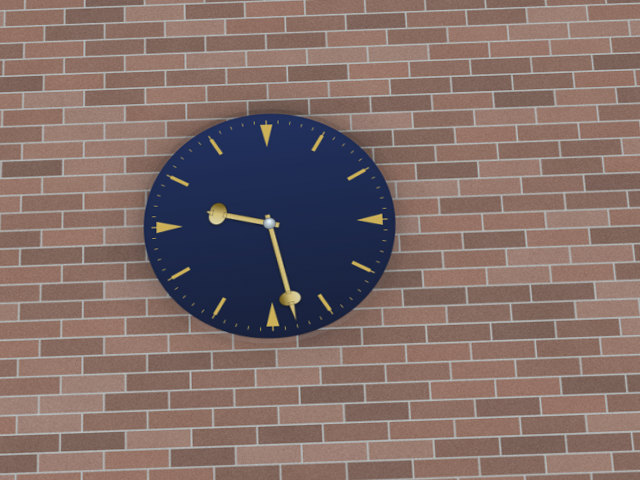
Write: 9,28
